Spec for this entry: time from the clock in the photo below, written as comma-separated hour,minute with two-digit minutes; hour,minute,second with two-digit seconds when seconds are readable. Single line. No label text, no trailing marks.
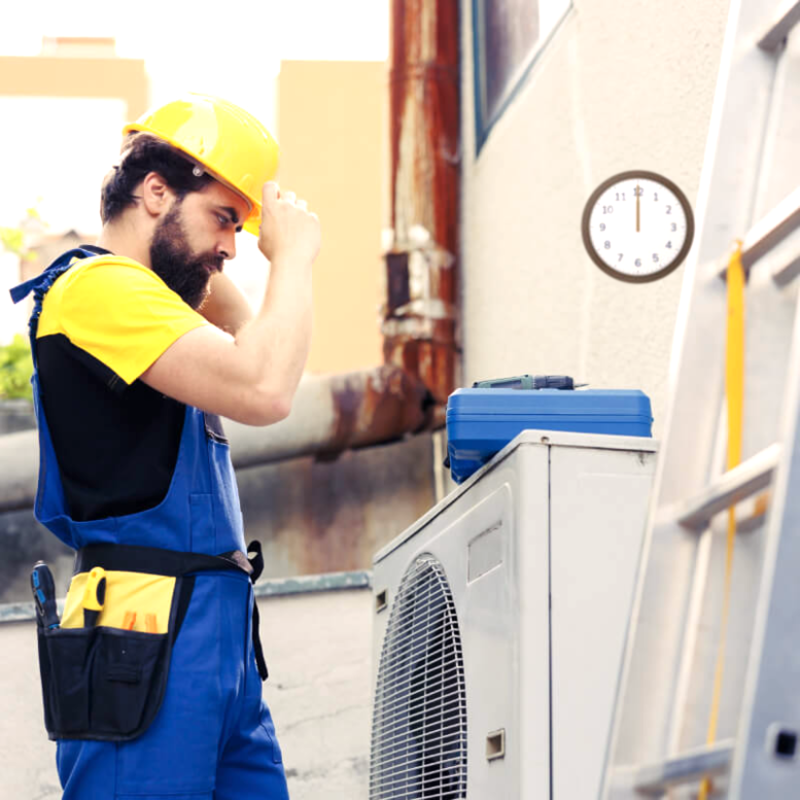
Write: 12,00
